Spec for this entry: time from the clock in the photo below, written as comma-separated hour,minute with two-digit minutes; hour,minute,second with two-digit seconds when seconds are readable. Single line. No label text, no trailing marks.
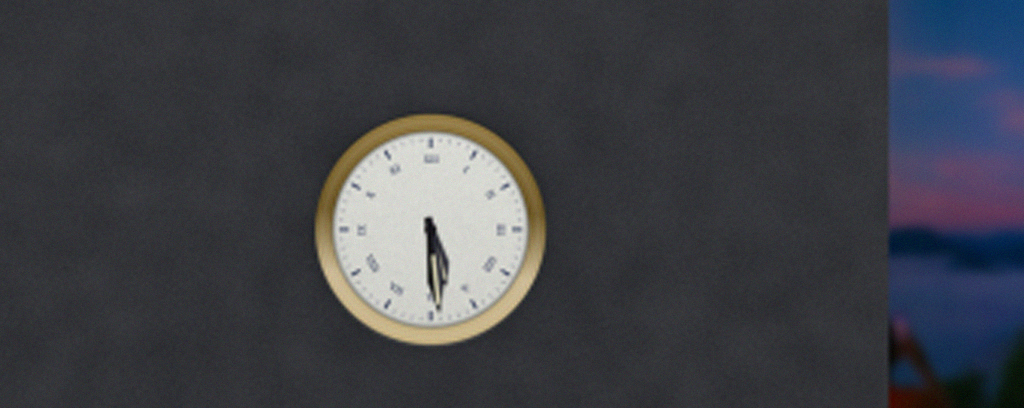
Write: 5,29
